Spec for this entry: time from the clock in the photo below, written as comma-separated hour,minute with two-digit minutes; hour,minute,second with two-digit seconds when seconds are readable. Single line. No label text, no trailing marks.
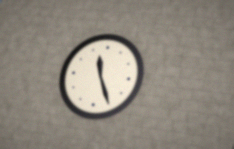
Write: 11,25
